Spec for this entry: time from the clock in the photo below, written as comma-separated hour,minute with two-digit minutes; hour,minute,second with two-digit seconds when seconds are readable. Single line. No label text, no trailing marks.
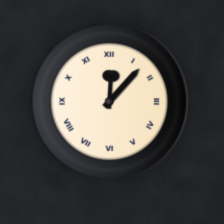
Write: 12,07
